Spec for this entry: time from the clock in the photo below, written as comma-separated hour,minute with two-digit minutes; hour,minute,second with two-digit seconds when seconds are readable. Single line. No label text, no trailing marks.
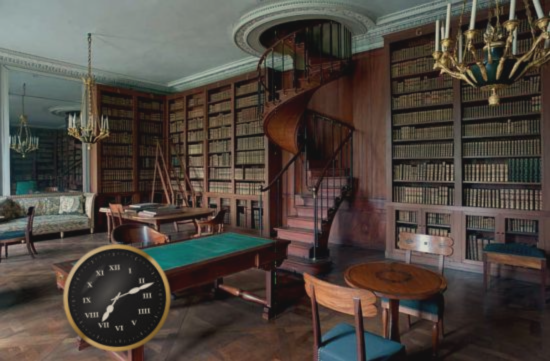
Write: 7,12
